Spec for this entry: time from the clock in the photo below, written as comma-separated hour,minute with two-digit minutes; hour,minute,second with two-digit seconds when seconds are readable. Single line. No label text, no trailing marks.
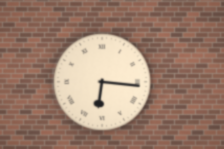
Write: 6,16
